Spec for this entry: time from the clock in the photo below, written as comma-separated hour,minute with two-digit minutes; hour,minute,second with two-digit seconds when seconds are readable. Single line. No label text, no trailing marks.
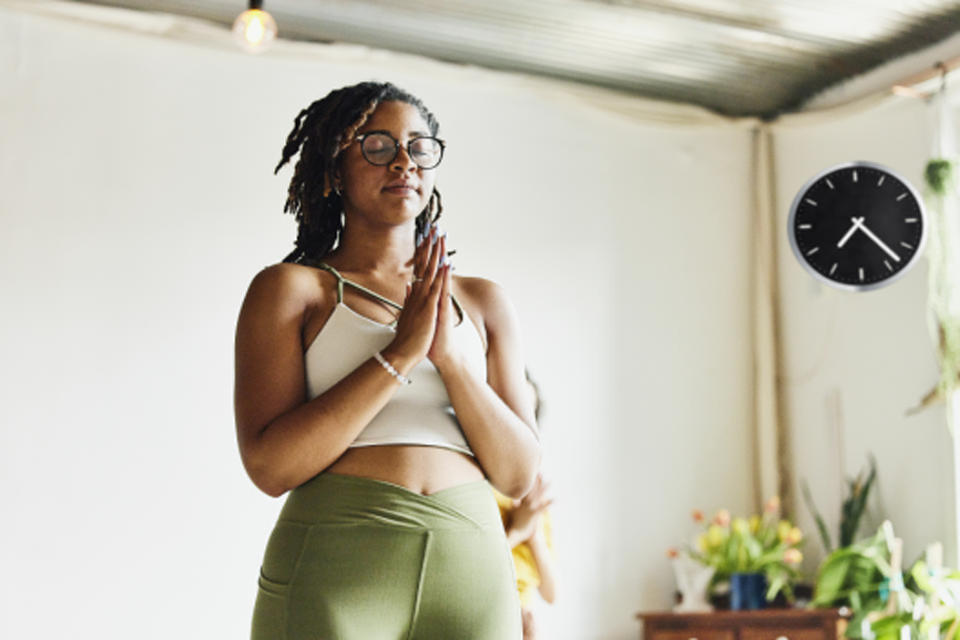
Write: 7,23
